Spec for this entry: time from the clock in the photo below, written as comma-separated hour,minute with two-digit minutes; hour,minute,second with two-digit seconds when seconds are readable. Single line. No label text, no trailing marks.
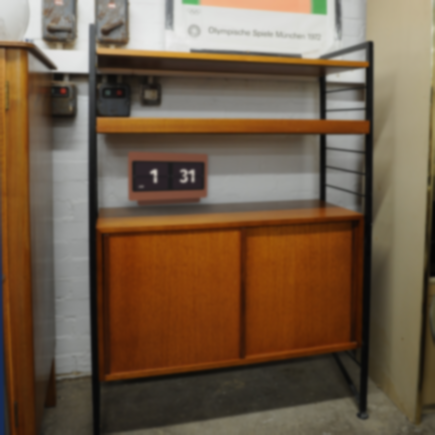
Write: 1,31
